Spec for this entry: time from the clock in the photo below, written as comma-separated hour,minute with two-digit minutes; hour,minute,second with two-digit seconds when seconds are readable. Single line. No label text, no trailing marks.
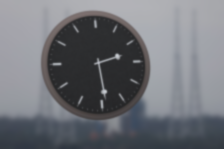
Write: 2,29
